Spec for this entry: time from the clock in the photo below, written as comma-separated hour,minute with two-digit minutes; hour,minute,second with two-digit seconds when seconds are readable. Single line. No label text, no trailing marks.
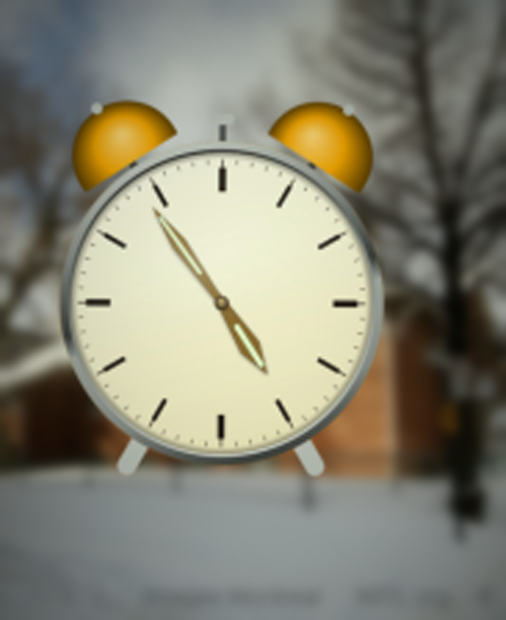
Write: 4,54
